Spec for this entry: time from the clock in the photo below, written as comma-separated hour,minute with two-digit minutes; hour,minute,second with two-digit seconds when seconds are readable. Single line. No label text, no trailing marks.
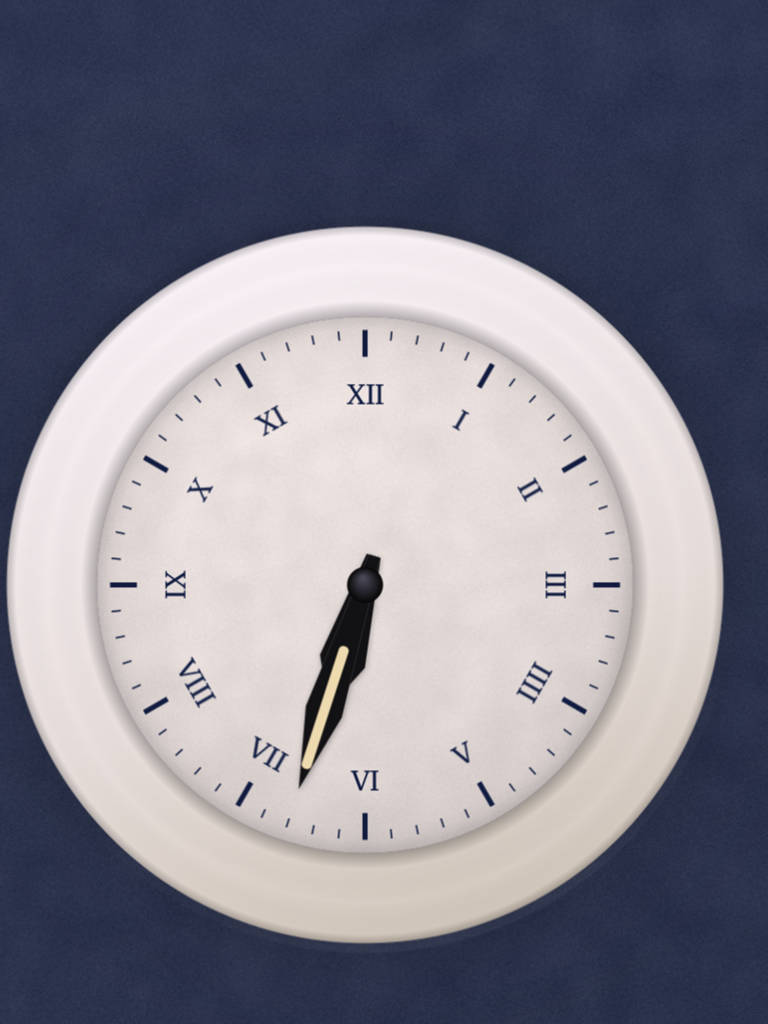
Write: 6,33
